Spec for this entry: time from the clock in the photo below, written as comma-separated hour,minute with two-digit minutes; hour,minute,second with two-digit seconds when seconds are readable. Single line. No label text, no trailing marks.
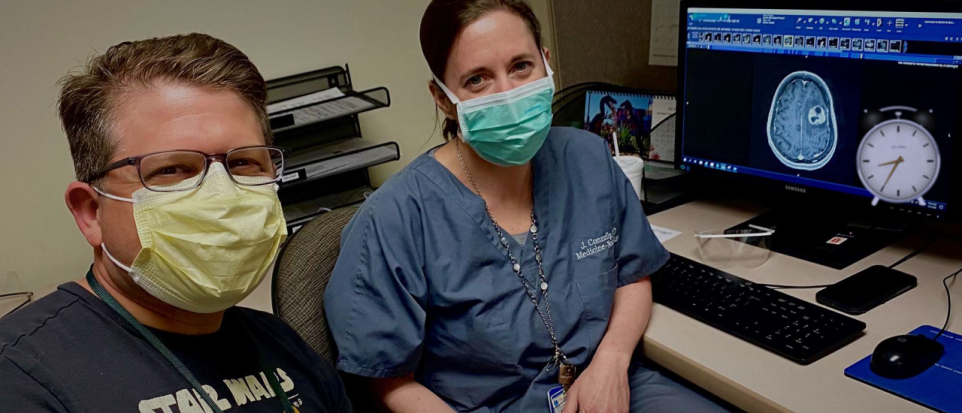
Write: 8,35
